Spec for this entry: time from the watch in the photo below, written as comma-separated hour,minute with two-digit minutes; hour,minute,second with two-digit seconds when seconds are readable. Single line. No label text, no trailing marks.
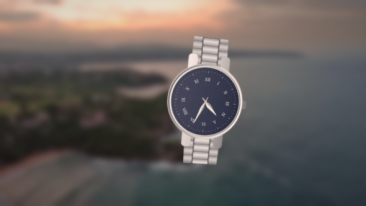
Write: 4,34
